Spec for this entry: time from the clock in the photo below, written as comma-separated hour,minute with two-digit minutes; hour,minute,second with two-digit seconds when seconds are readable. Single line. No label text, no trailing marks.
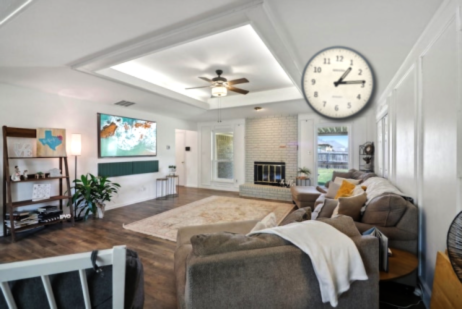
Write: 1,14
